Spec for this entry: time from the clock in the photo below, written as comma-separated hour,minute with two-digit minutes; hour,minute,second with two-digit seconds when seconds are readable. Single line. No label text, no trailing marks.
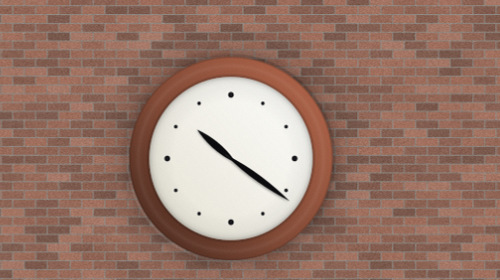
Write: 10,21
